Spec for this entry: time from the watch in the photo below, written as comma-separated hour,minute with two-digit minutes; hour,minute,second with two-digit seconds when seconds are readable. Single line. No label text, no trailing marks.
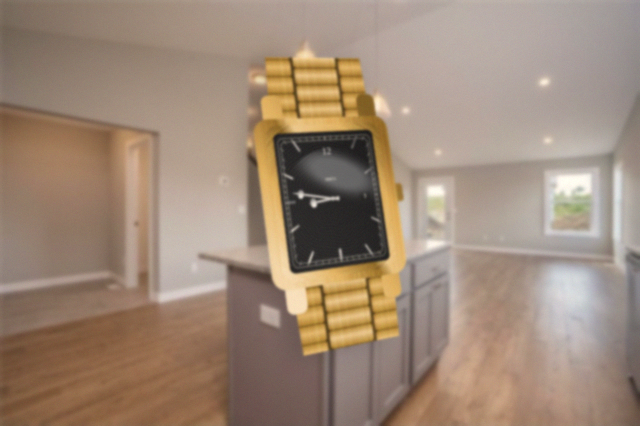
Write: 8,47
